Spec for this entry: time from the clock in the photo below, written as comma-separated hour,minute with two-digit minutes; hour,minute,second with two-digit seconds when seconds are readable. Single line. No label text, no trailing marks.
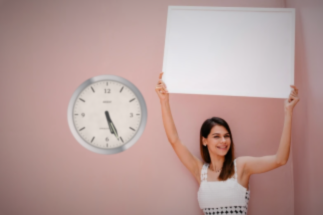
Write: 5,26
